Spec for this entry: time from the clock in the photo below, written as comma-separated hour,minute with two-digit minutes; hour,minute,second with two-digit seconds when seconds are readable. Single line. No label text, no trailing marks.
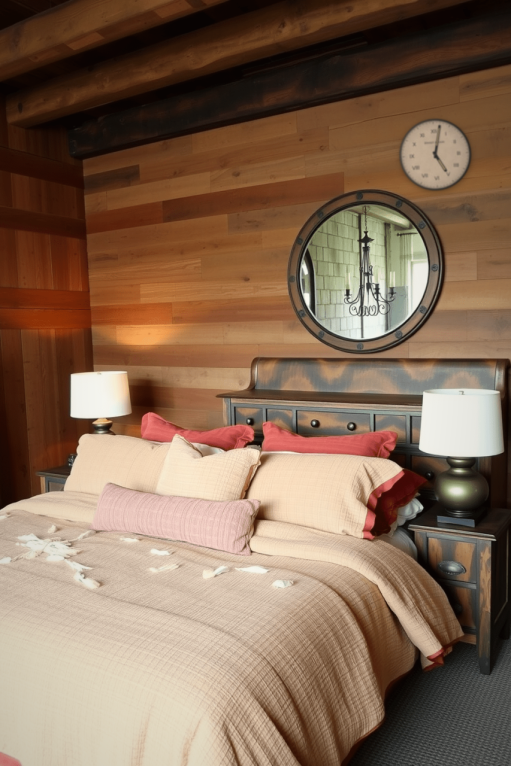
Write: 5,02
